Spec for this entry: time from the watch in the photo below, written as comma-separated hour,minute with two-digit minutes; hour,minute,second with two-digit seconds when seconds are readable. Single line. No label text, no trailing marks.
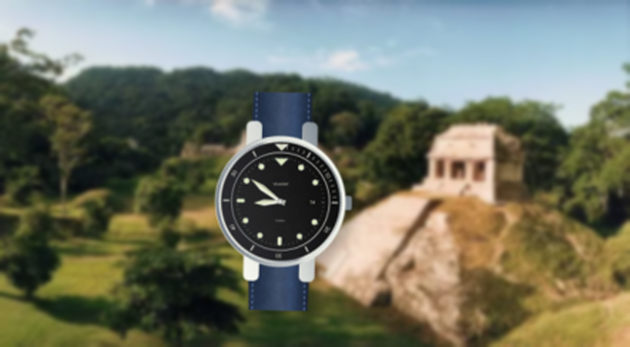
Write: 8,51
